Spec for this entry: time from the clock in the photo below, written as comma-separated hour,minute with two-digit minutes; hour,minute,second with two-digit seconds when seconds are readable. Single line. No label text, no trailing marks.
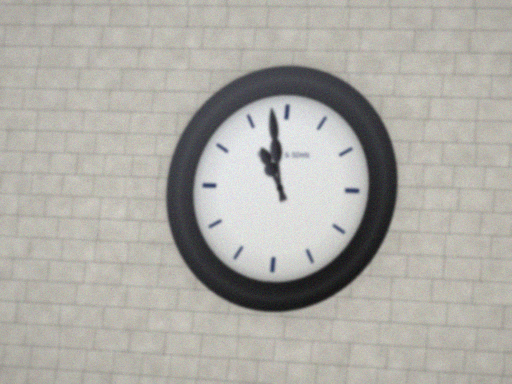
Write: 10,58
